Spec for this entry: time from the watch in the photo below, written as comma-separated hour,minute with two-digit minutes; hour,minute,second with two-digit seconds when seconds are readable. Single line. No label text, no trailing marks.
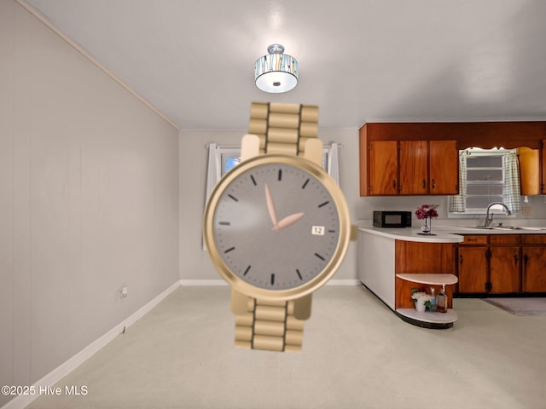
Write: 1,57
